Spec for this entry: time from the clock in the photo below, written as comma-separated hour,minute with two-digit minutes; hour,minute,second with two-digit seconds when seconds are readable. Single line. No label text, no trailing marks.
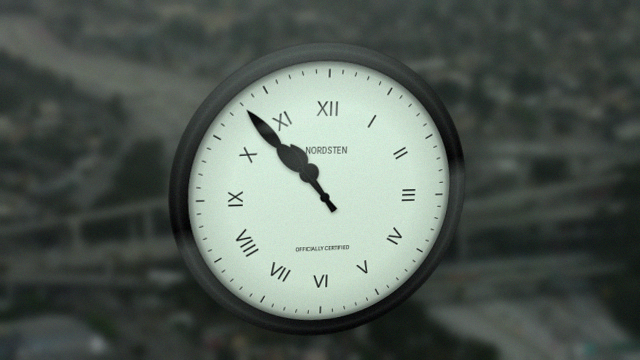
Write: 10,53
